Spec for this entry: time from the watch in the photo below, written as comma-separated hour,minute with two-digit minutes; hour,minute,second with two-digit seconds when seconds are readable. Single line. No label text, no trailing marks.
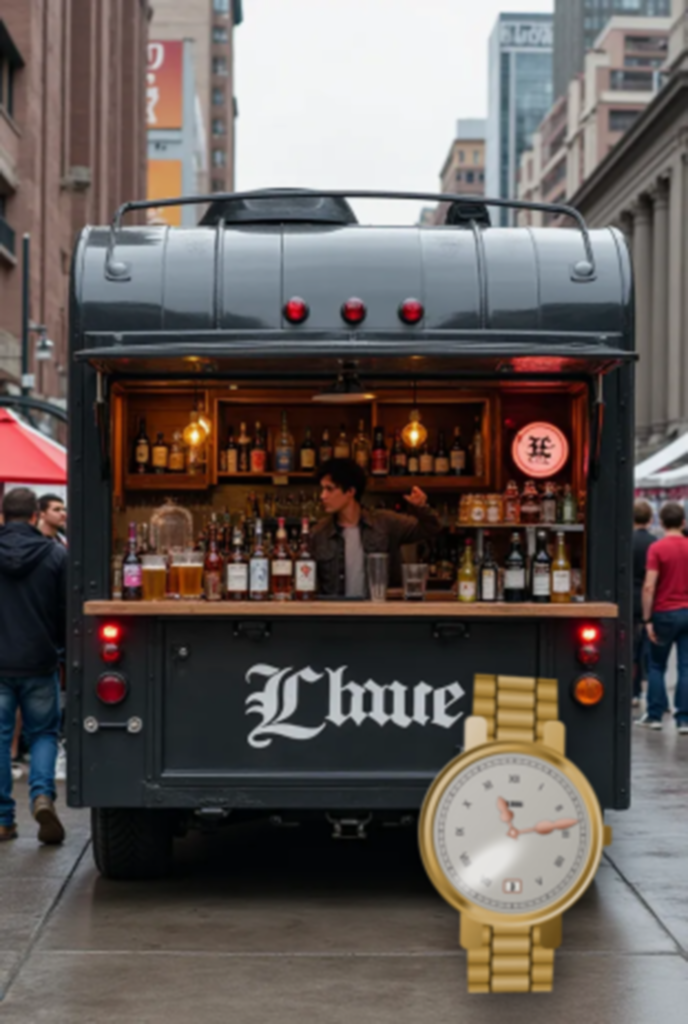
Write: 11,13
